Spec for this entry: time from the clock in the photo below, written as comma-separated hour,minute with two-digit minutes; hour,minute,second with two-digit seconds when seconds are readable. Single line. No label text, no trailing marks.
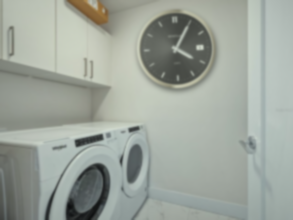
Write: 4,05
